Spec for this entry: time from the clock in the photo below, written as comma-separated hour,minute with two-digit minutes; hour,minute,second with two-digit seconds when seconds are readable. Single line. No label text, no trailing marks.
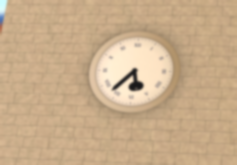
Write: 5,37
